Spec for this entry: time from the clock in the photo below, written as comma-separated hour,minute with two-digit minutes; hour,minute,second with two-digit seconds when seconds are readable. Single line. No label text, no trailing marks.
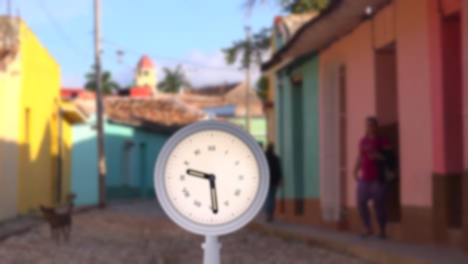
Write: 9,29
